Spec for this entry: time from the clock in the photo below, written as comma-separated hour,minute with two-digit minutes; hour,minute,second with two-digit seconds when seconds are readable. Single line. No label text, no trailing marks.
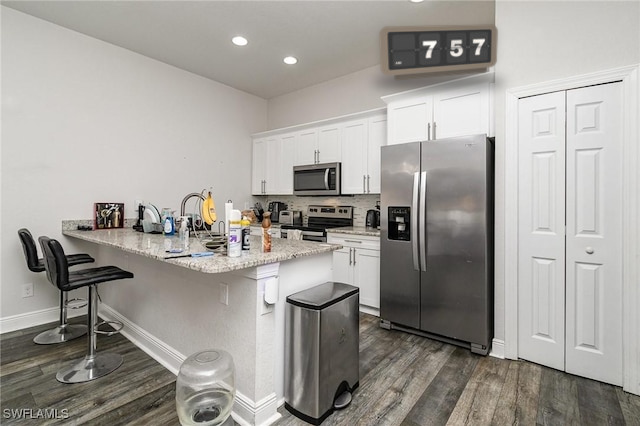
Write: 7,57
